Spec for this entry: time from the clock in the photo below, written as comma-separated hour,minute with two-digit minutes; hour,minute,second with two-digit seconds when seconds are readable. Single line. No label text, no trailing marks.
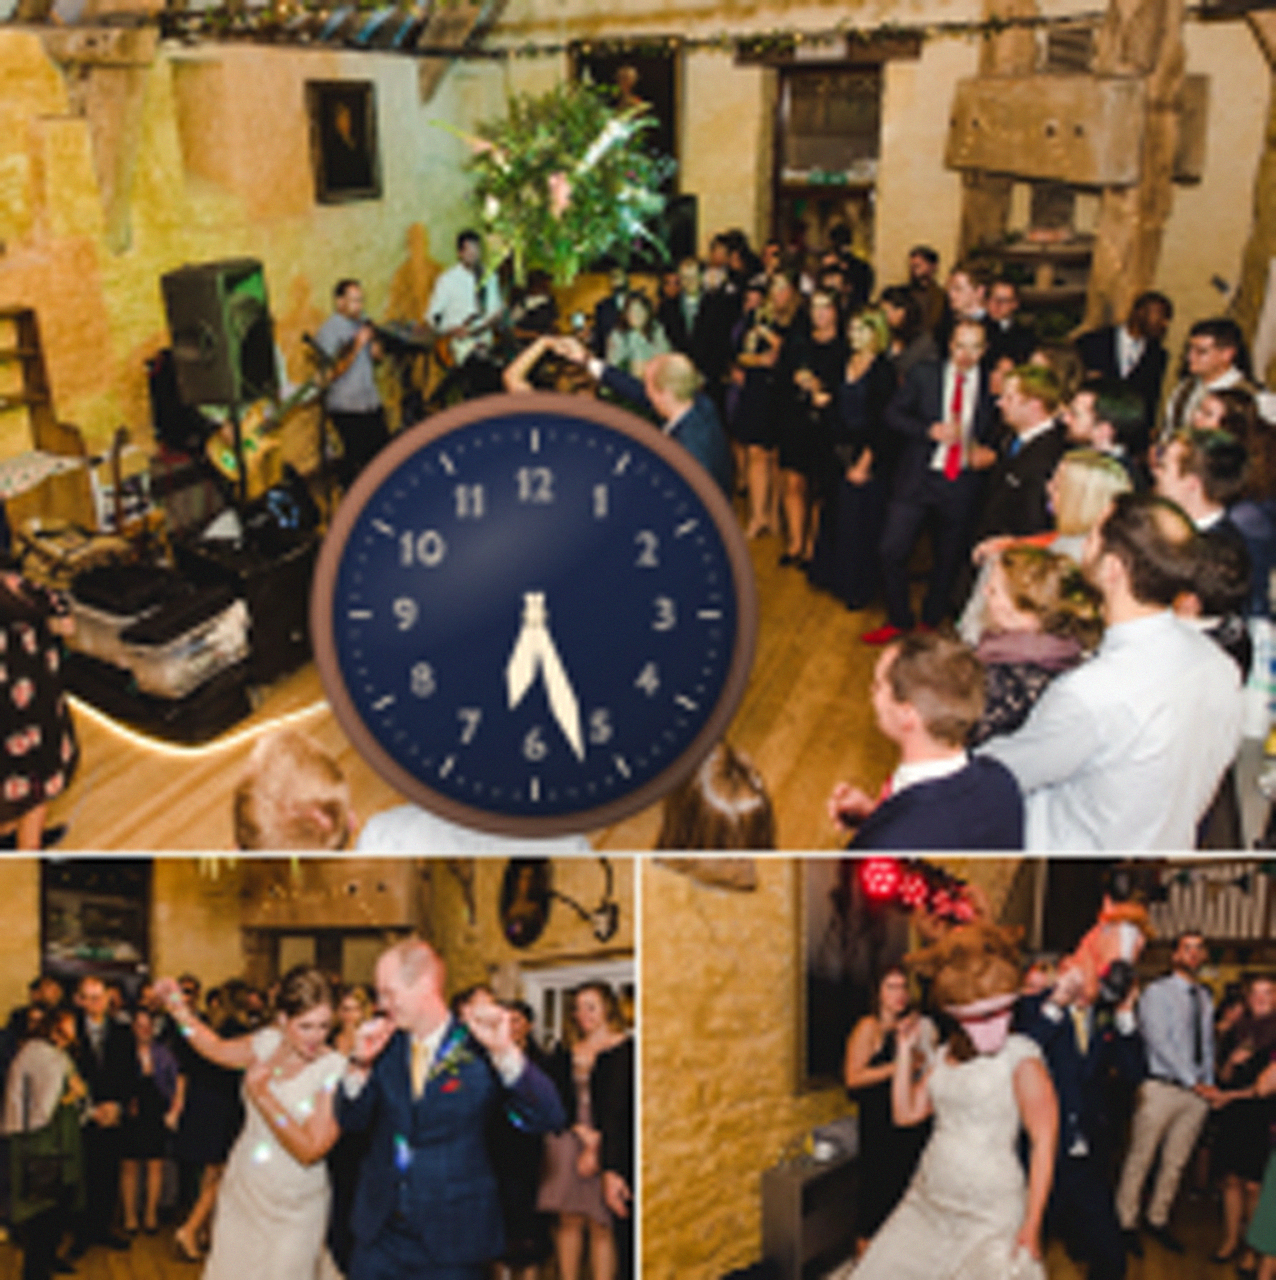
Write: 6,27
